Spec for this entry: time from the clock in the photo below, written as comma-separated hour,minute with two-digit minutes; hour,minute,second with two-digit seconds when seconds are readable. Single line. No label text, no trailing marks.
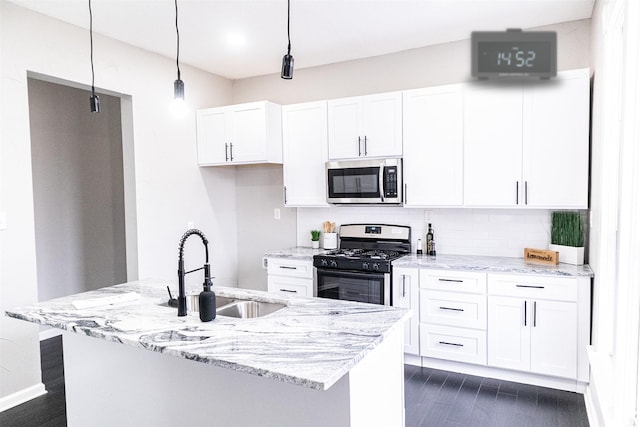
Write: 14,52
